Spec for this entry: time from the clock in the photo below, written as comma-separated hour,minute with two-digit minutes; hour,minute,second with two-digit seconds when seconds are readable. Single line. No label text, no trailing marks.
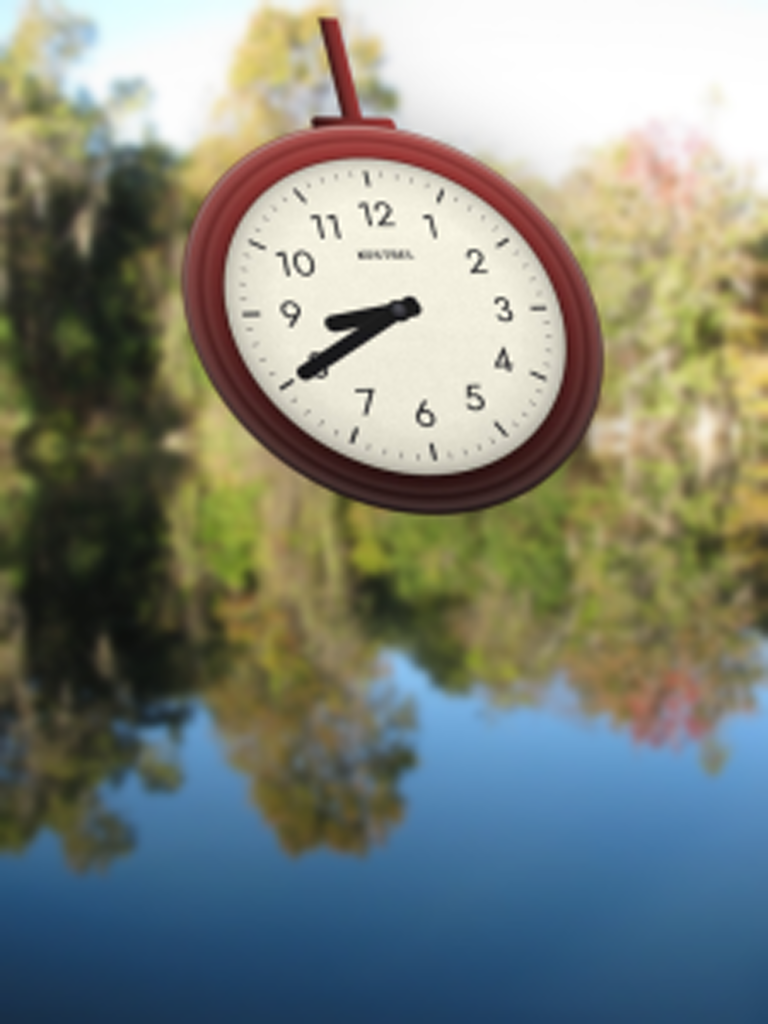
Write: 8,40
